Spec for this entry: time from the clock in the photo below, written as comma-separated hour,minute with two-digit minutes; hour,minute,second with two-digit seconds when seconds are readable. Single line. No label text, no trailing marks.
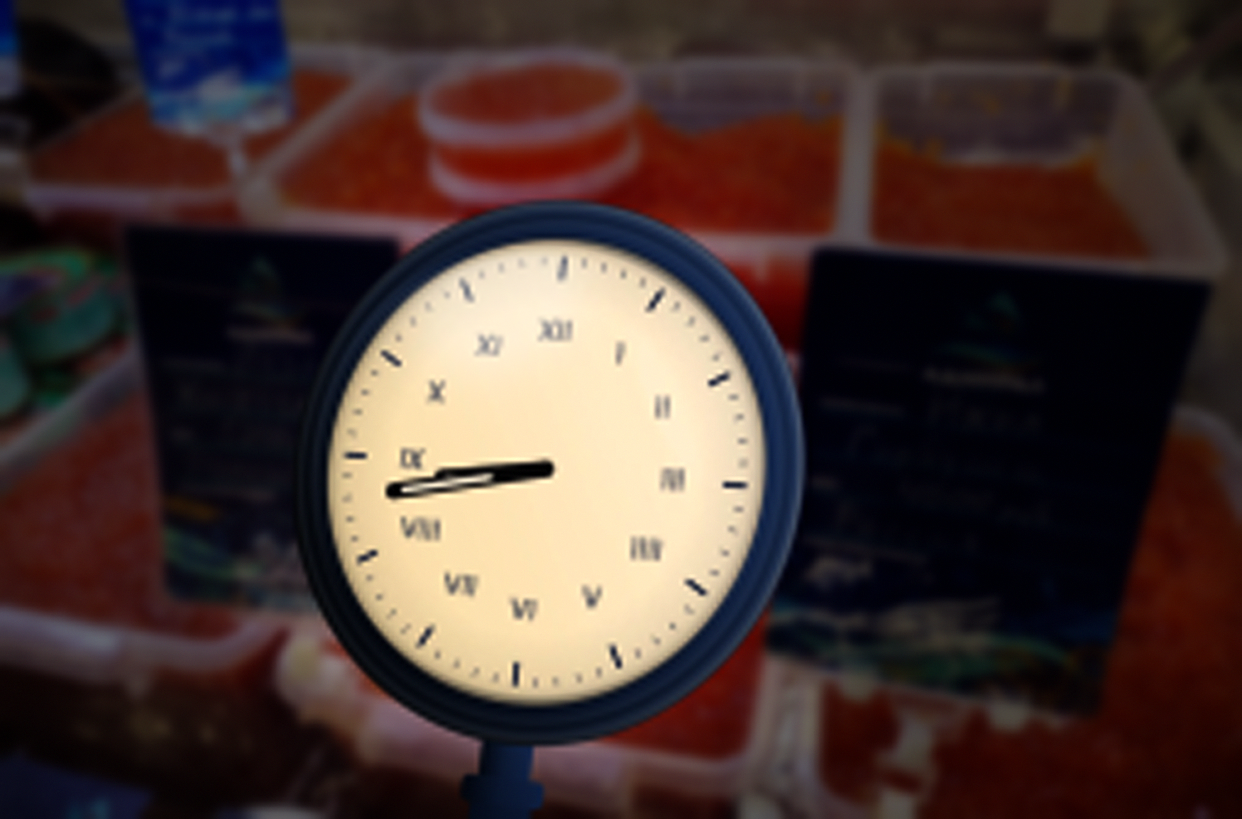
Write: 8,43
